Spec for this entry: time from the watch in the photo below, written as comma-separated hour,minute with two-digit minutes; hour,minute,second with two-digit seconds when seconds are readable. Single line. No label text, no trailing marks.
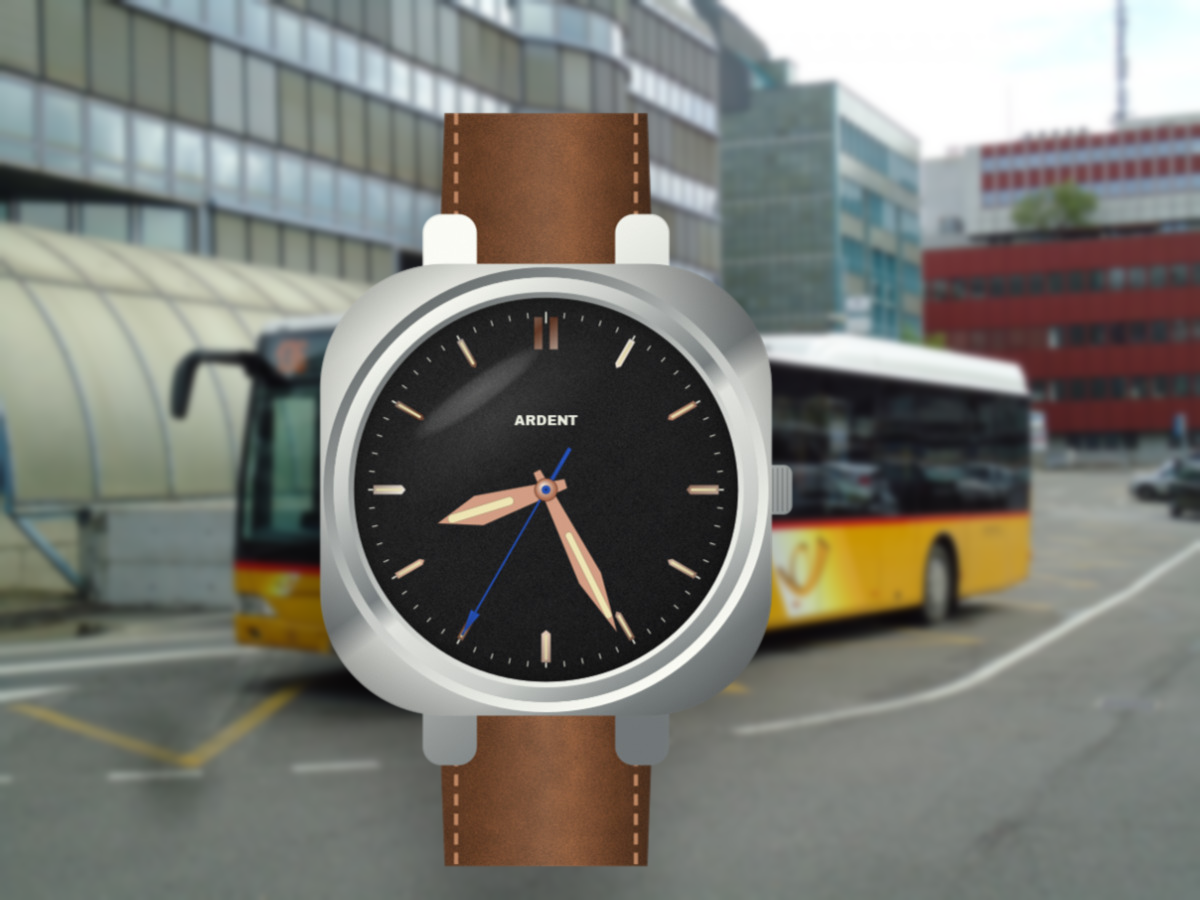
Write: 8,25,35
